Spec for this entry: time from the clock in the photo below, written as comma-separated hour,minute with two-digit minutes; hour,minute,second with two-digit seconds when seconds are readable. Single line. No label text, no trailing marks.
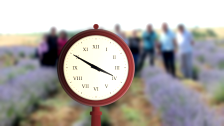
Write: 3,50
